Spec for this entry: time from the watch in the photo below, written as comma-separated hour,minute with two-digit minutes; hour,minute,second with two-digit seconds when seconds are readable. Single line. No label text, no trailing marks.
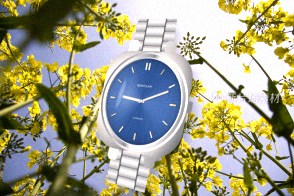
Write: 9,11
